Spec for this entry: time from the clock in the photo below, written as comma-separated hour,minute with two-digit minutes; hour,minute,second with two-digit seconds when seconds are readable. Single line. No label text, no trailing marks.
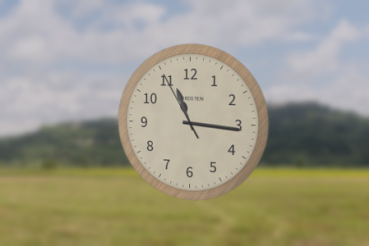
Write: 11,15,55
